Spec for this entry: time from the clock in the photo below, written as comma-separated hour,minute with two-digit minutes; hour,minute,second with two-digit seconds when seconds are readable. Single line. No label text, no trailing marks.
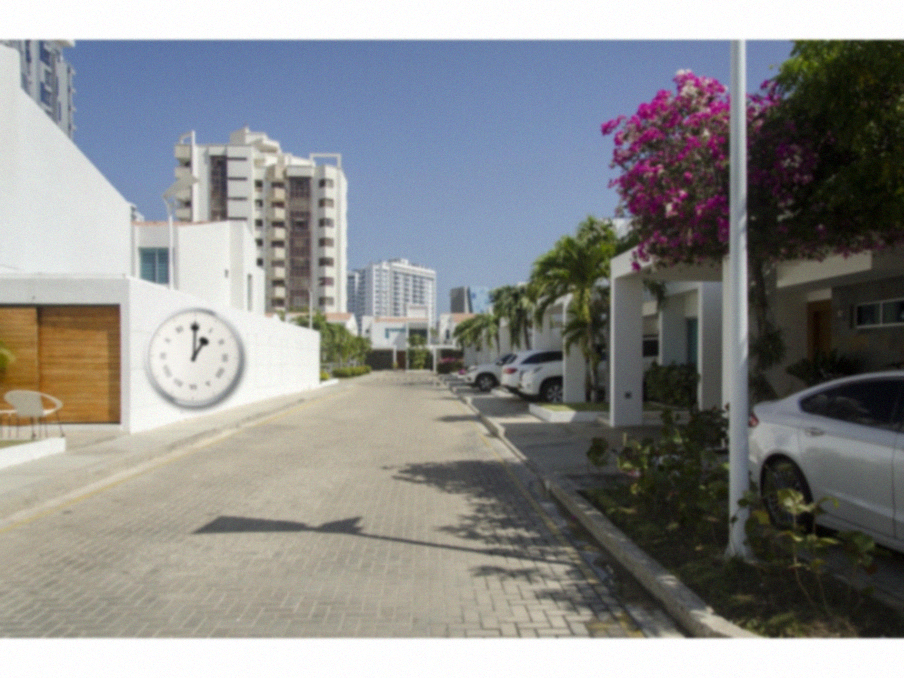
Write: 1,00
